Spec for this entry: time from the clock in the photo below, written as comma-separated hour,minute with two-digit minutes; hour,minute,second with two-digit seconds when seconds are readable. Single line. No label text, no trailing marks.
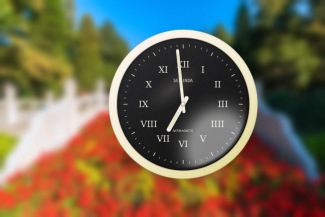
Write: 6,59
